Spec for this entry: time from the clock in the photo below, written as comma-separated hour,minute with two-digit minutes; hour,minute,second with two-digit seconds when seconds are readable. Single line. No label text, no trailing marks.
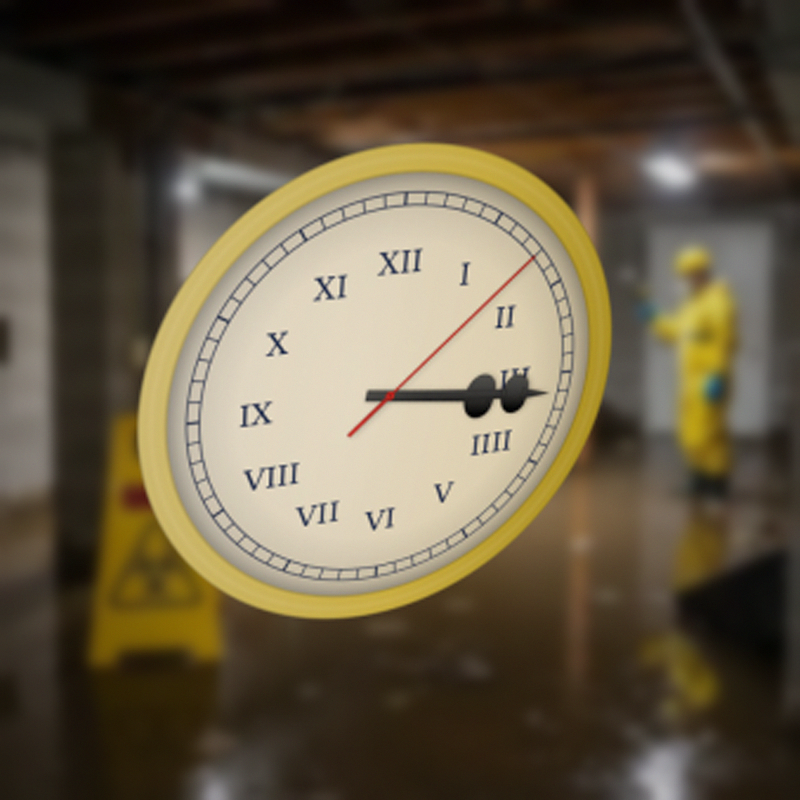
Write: 3,16,08
